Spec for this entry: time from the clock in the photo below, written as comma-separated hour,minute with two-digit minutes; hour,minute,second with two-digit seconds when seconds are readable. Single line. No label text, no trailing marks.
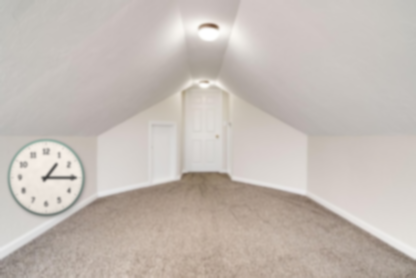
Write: 1,15
